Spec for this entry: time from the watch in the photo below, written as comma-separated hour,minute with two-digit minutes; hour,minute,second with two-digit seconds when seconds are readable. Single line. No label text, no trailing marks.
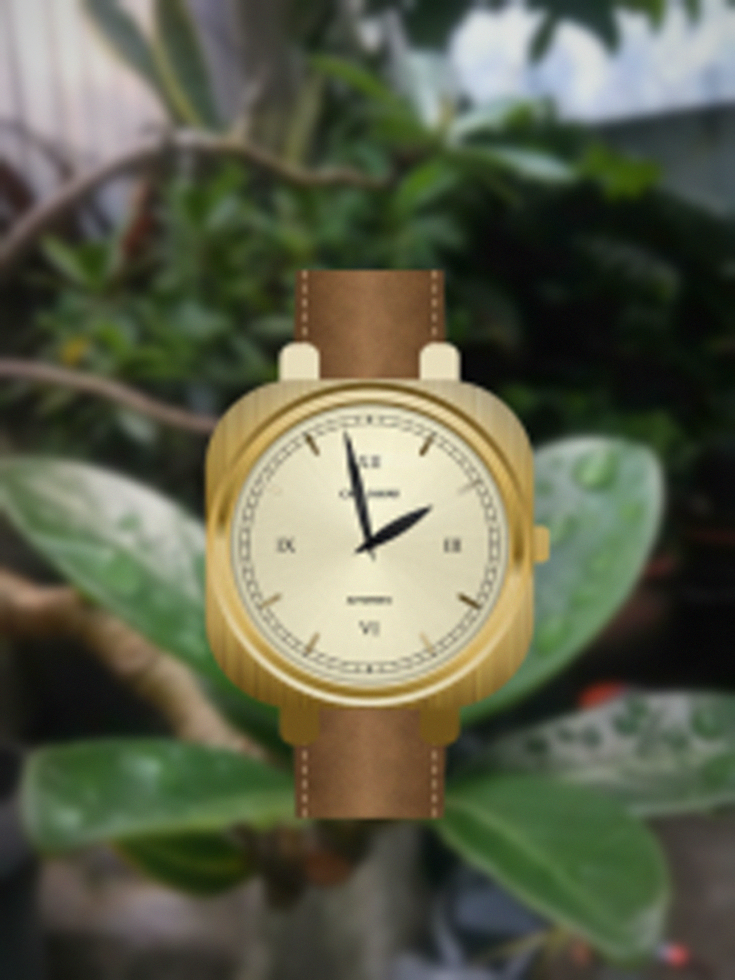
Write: 1,58
